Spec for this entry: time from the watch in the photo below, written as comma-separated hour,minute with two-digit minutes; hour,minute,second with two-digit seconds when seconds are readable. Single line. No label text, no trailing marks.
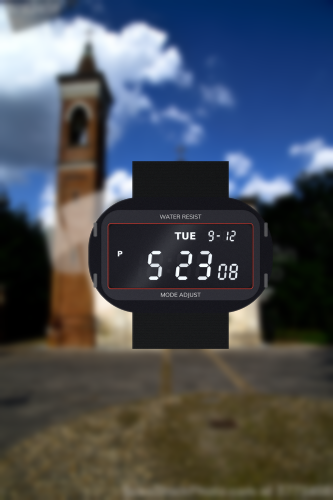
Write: 5,23,08
